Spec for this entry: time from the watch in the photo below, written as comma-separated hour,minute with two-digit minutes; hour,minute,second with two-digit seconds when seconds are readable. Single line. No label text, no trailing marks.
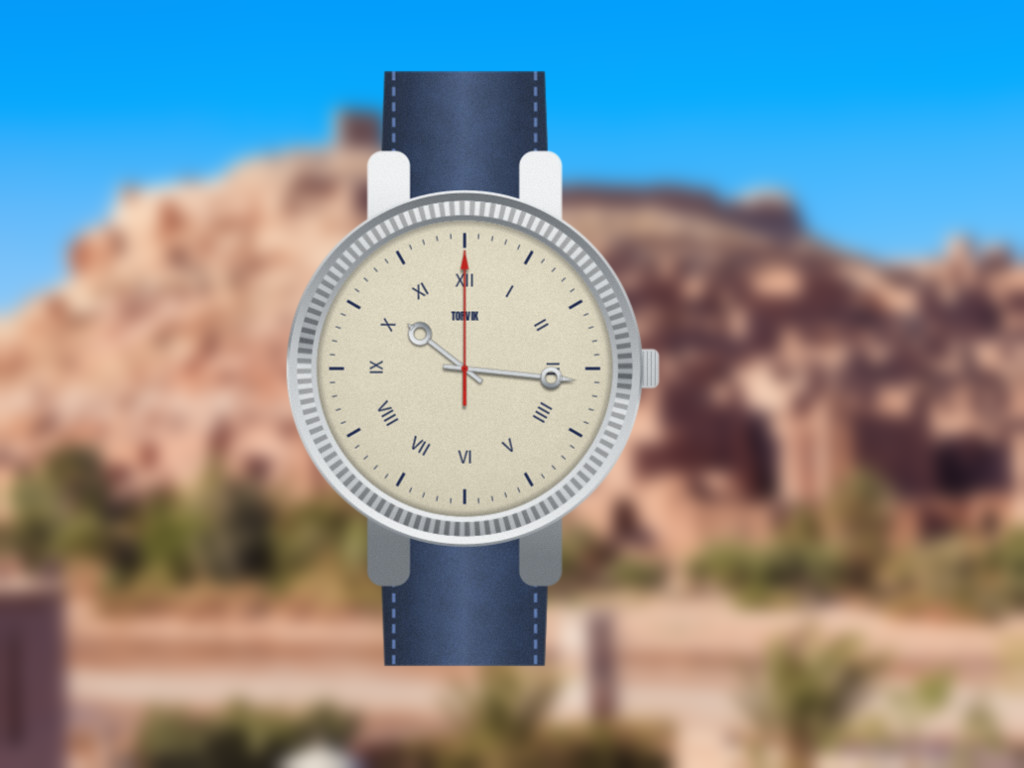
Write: 10,16,00
